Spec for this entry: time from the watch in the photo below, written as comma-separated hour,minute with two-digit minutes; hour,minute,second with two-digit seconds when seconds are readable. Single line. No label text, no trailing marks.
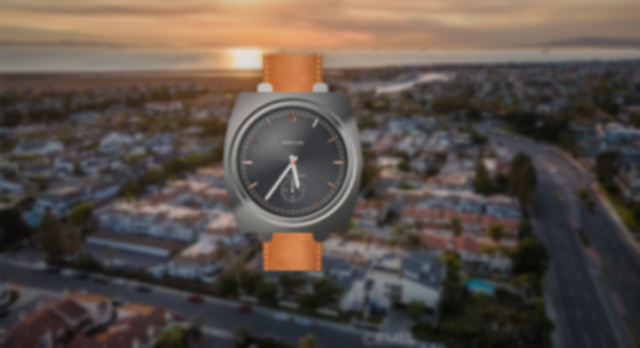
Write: 5,36
